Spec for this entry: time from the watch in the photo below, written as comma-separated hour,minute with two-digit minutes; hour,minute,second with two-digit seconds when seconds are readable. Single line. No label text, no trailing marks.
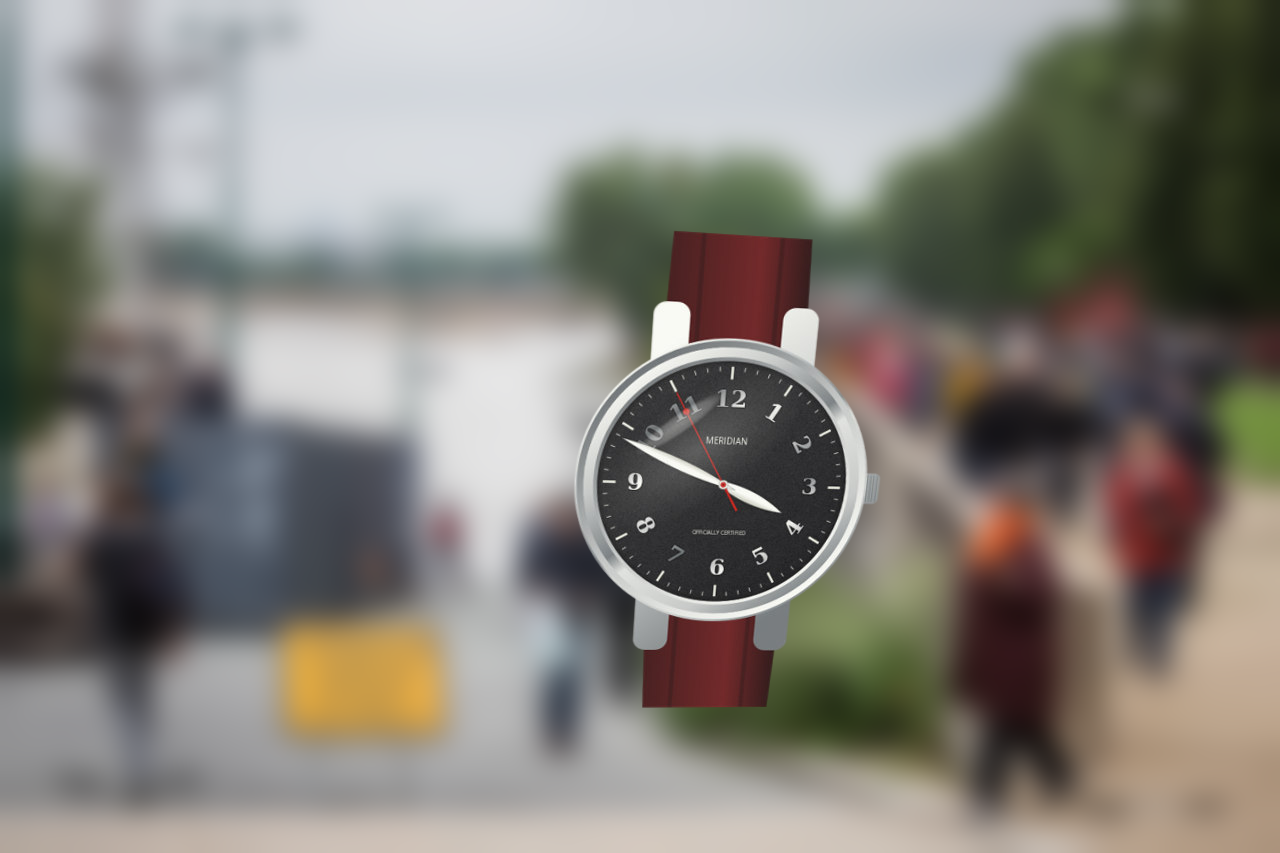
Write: 3,48,55
